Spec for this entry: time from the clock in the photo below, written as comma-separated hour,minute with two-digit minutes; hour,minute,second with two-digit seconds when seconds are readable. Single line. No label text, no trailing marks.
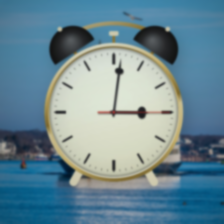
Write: 3,01,15
